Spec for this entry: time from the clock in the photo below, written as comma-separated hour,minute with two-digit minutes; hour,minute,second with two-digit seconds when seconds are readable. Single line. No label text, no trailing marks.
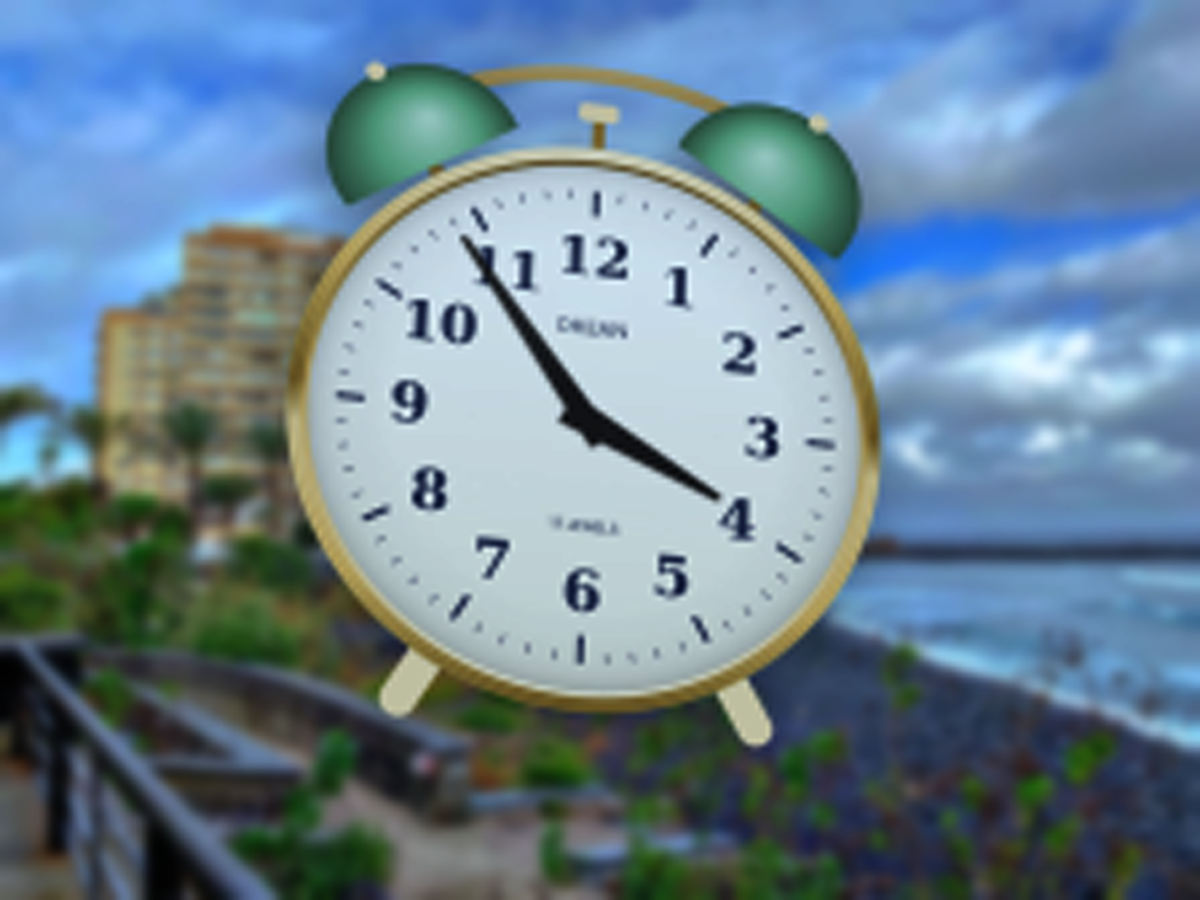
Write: 3,54
